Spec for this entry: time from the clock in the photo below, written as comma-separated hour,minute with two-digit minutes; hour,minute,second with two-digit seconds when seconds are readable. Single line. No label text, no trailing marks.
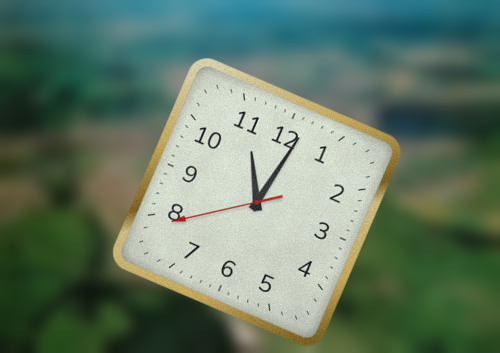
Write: 11,01,39
